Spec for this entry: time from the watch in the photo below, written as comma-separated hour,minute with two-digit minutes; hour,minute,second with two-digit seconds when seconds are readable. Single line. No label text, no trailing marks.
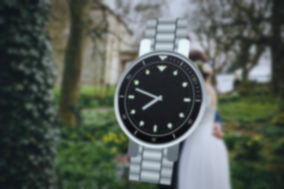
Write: 7,48
